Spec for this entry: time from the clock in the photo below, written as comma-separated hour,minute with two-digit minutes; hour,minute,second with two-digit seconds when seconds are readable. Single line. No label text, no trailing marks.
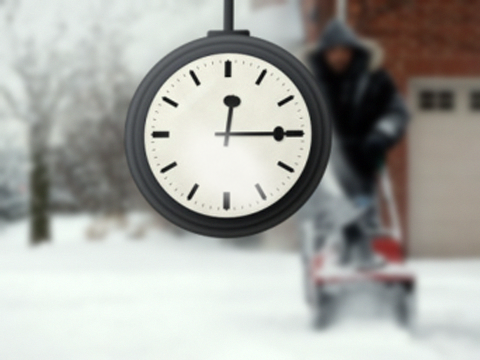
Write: 12,15
